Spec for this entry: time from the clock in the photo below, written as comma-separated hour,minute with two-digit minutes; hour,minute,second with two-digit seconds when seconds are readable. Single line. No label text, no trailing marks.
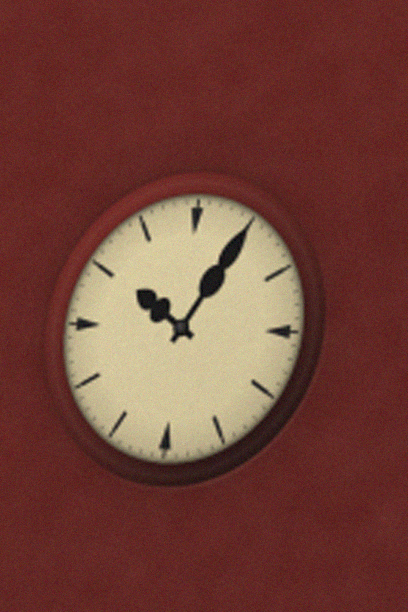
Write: 10,05
